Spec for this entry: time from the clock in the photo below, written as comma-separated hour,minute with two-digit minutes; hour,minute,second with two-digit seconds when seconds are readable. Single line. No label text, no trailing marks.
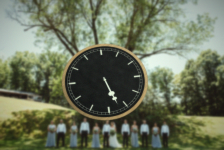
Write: 5,27
